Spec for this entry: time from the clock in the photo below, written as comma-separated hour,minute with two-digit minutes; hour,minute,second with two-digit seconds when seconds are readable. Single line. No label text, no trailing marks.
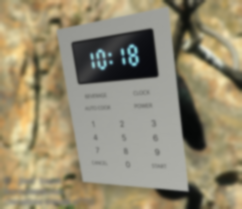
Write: 10,18
